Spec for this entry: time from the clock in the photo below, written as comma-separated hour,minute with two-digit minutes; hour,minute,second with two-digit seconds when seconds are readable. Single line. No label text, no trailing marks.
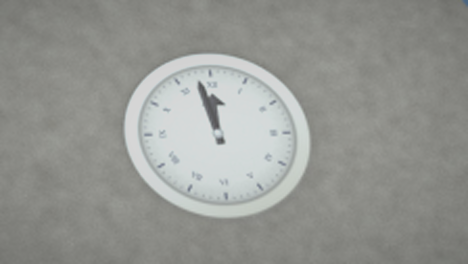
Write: 11,58
